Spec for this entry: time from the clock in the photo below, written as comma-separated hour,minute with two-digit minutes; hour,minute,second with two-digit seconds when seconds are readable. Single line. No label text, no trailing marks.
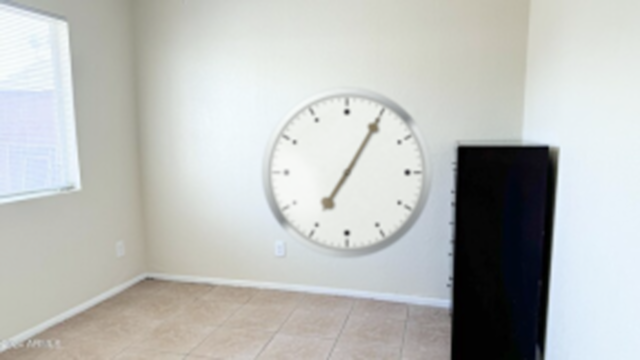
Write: 7,05
